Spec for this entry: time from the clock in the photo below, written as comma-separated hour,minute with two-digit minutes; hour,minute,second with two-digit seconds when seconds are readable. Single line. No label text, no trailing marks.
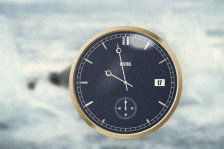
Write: 9,58
